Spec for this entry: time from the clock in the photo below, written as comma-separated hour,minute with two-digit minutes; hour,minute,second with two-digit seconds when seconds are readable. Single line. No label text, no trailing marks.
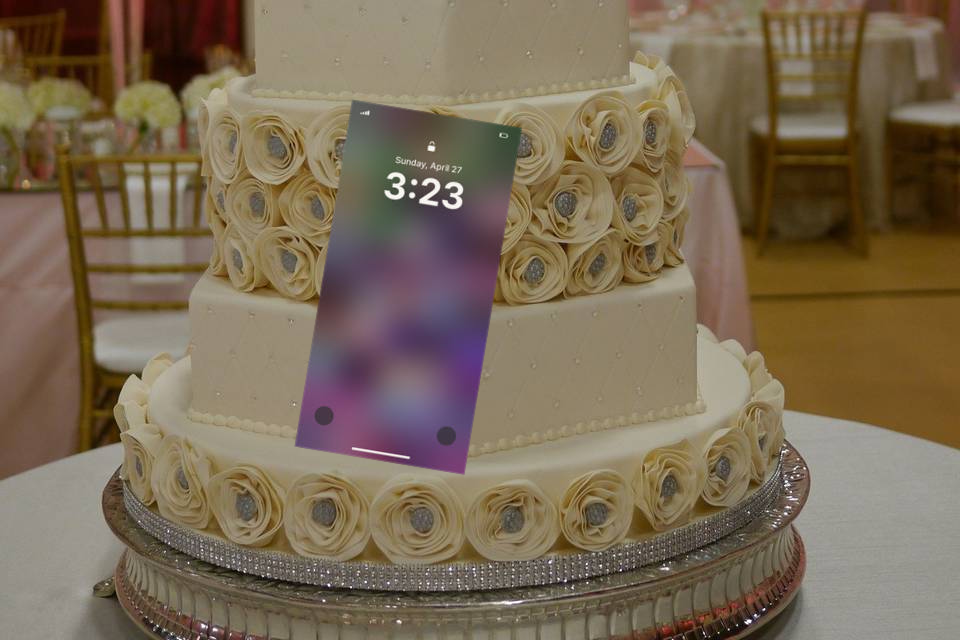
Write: 3,23
